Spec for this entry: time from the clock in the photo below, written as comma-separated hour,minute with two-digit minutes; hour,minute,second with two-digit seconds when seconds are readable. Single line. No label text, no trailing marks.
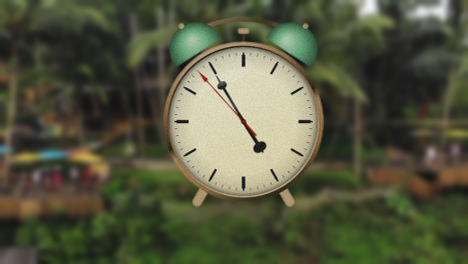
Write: 4,54,53
